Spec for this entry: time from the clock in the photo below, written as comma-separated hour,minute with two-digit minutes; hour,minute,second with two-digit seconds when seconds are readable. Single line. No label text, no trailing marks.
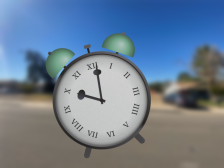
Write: 10,01
